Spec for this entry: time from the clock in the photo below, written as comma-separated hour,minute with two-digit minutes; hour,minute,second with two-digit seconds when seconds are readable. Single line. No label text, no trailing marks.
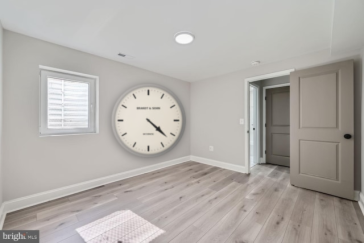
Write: 4,22
